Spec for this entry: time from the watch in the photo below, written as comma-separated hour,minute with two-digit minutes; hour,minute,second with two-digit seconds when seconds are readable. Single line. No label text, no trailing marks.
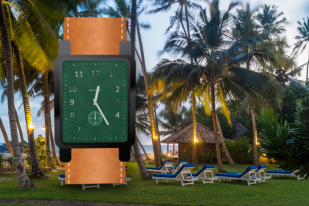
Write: 12,25
